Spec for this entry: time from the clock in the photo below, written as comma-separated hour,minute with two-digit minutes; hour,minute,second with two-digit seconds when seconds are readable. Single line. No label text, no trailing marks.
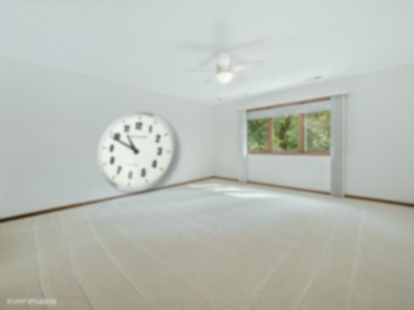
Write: 10,49
